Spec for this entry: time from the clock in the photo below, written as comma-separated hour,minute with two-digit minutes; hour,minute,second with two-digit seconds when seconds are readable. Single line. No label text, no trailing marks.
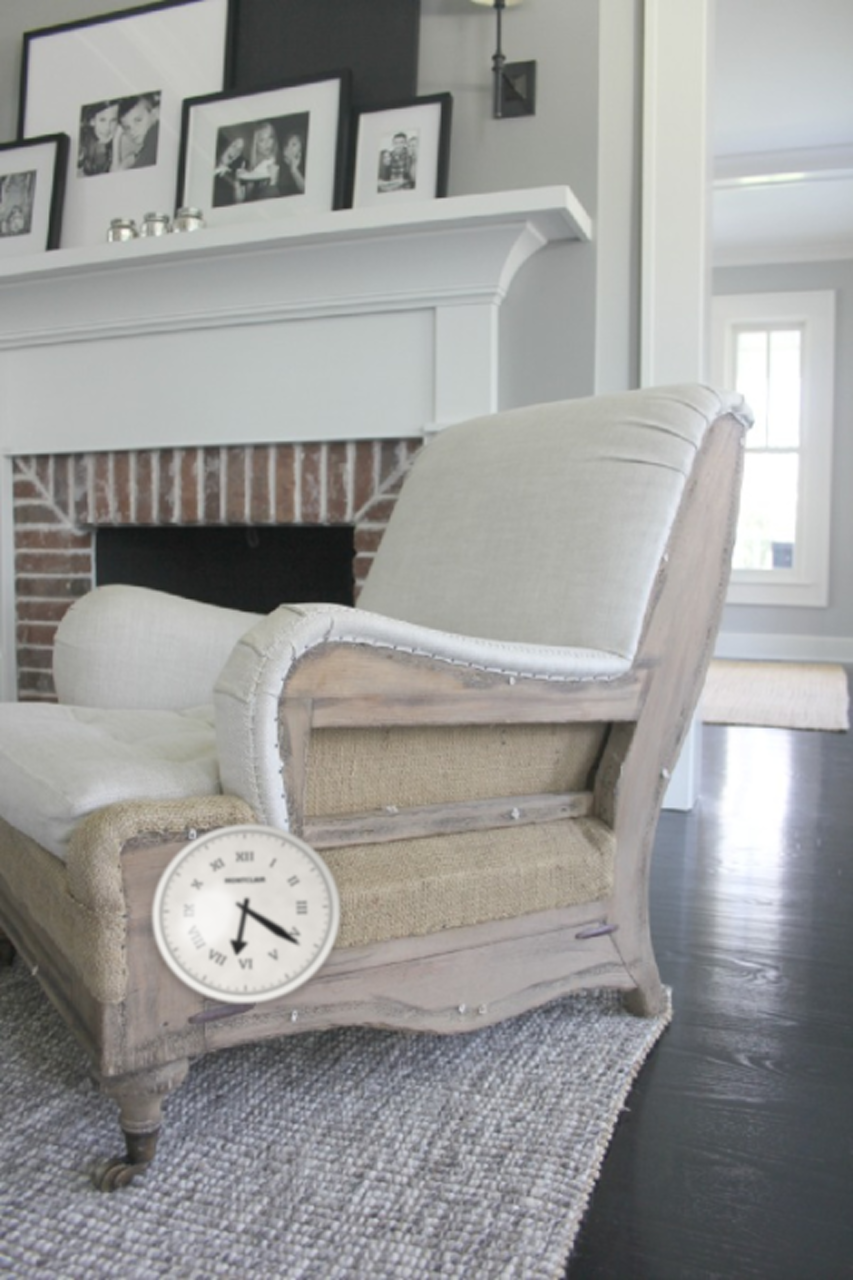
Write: 6,21
